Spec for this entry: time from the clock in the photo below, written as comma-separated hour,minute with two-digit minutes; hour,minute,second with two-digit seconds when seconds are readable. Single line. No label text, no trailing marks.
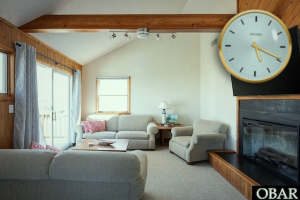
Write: 5,19
